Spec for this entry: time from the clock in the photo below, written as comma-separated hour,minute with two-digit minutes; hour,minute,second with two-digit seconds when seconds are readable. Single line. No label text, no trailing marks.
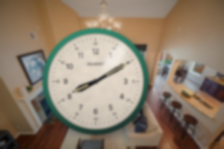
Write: 8,10
